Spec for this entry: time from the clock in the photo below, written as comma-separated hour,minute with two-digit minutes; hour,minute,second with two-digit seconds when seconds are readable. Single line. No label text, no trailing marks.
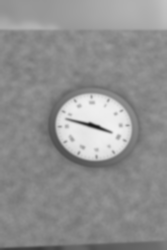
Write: 3,48
